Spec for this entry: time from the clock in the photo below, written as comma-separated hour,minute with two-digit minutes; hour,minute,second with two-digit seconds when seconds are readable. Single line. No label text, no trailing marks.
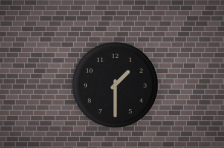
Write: 1,30
